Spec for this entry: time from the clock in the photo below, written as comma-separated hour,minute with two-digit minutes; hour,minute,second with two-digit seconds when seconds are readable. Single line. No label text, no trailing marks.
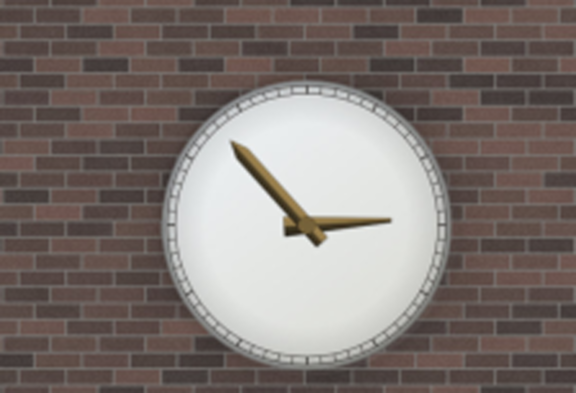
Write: 2,53
